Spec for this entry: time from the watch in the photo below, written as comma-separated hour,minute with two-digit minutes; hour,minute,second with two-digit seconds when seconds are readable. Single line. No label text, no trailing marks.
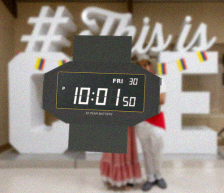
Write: 10,01,50
